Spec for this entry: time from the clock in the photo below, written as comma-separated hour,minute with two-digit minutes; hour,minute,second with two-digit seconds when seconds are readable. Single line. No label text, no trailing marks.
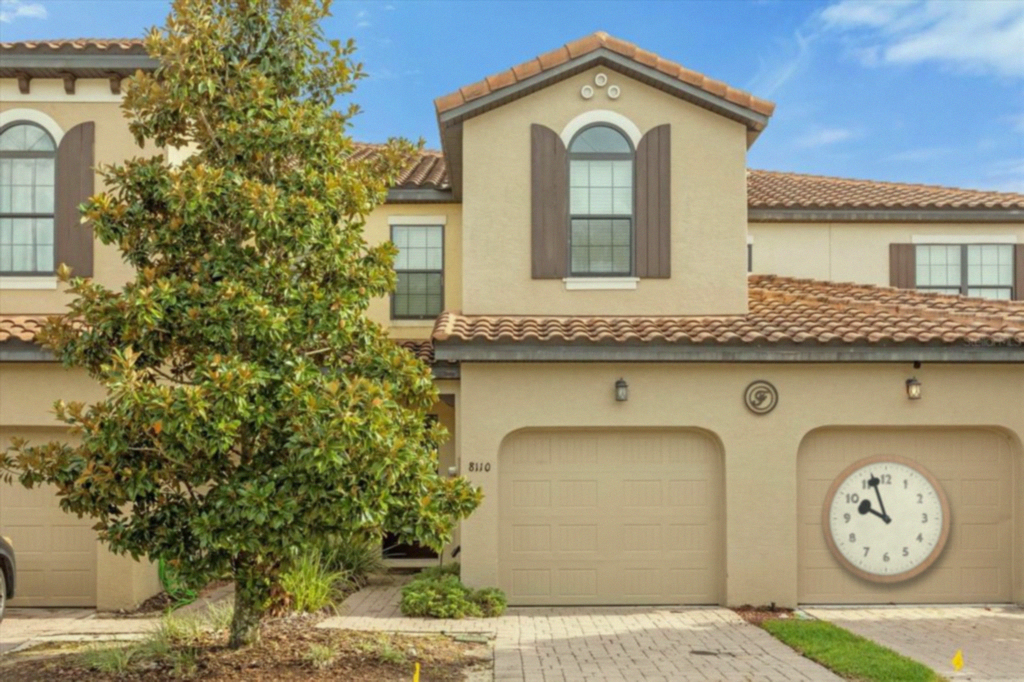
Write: 9,57
